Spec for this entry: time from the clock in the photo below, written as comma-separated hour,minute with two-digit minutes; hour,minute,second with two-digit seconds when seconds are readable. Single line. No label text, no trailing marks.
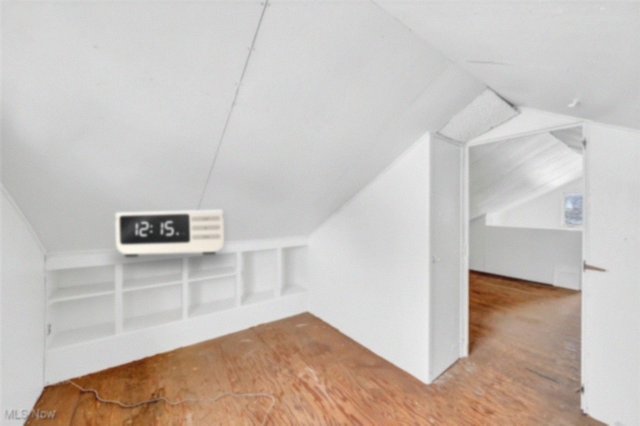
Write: 12,15
